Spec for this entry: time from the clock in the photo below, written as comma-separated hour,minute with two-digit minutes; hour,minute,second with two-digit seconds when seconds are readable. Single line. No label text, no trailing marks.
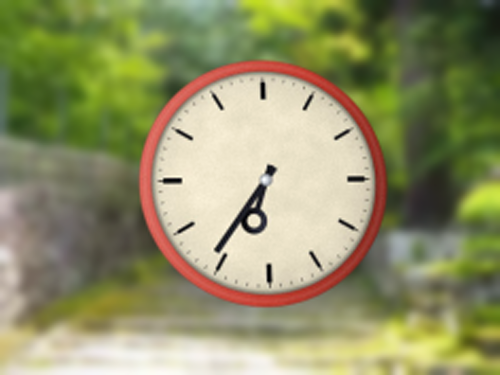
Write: 6,36
